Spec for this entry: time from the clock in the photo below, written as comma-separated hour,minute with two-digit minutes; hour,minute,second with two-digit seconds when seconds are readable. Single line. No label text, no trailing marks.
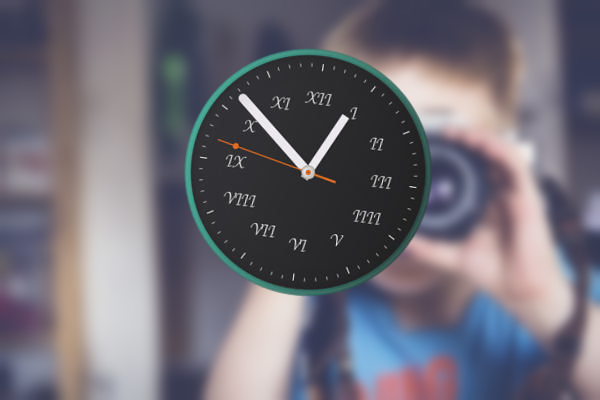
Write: 12,51,47
